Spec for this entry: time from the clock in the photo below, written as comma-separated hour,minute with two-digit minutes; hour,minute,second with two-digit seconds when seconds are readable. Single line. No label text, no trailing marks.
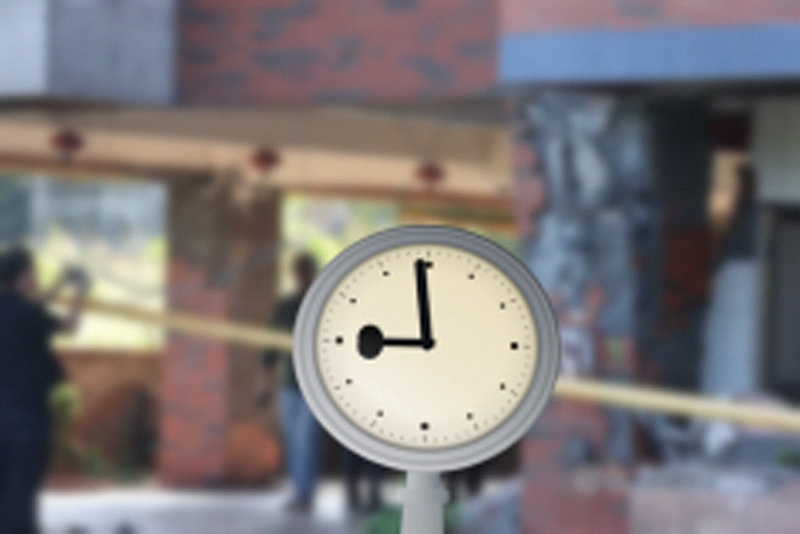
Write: 8,59
